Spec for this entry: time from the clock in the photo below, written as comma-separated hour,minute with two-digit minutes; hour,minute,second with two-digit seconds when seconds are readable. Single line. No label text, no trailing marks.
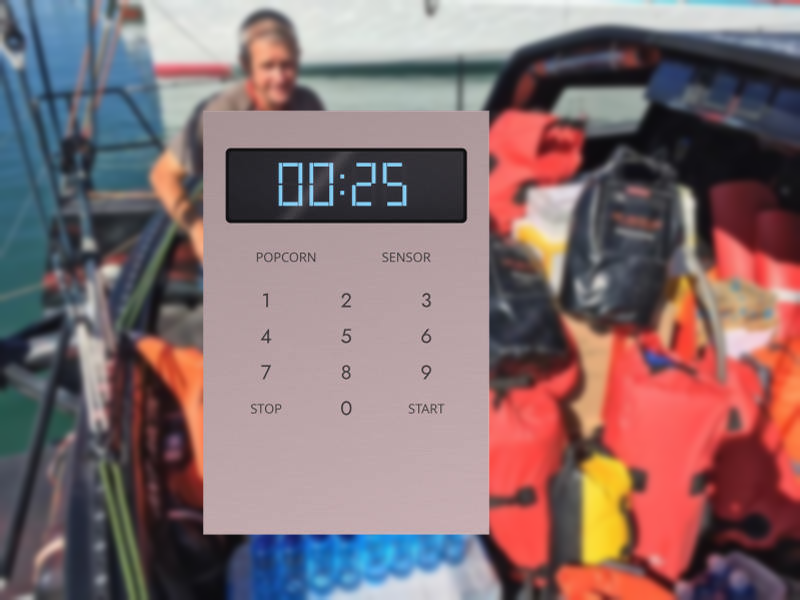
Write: 0,25
